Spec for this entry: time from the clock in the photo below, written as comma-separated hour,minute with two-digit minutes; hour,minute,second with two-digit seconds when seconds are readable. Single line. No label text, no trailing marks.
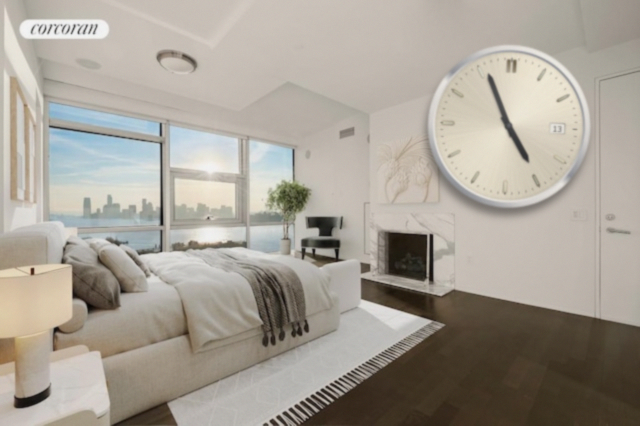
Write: 4,56
